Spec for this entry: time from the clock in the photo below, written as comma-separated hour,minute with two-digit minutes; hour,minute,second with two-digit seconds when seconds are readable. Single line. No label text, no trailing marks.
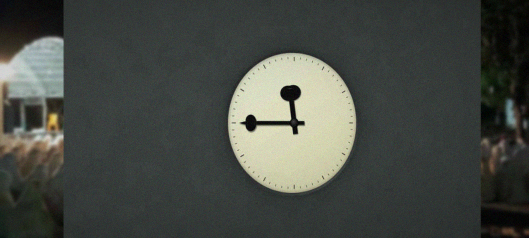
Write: 11,45
